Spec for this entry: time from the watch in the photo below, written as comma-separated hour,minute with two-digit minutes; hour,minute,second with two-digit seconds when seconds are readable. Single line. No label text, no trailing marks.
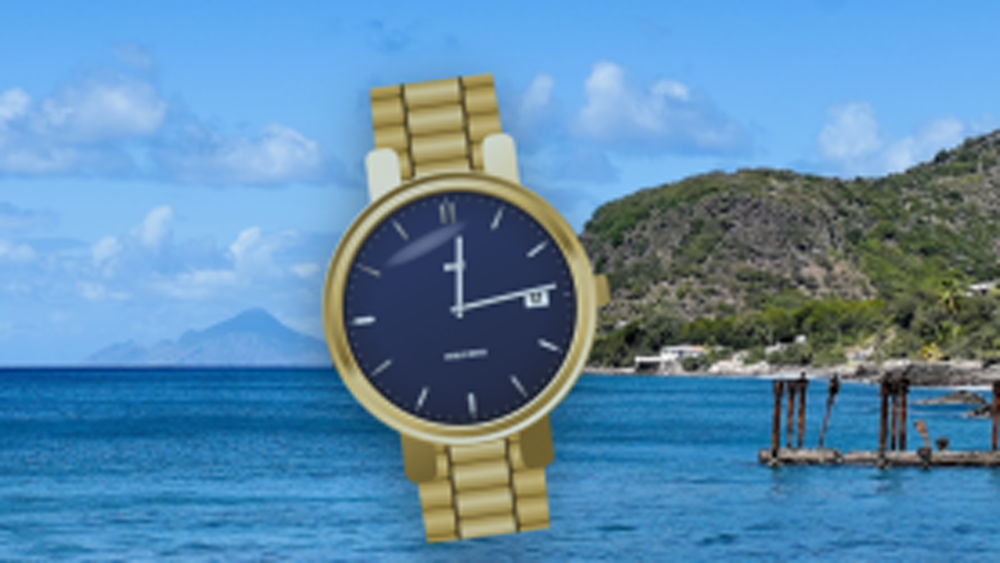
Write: 12,14
